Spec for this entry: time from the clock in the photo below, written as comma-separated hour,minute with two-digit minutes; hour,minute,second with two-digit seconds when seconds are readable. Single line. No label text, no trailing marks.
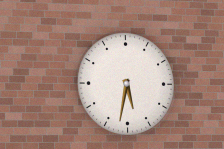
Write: 5,32
